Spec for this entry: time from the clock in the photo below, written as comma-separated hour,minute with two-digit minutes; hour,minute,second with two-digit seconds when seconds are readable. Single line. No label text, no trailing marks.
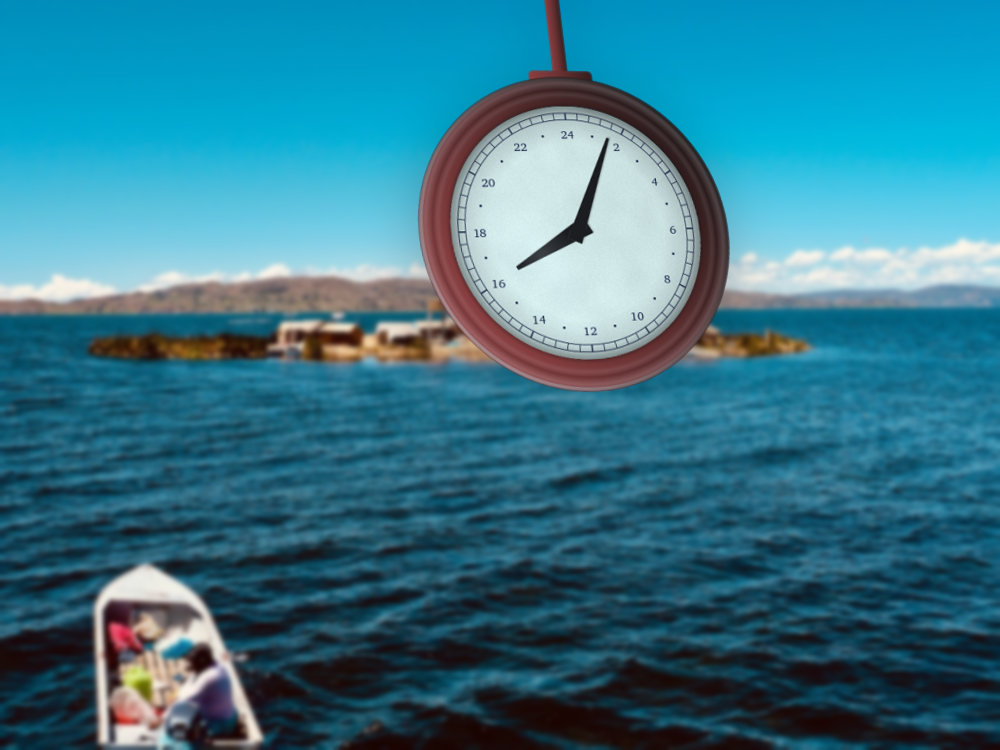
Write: 16,04
